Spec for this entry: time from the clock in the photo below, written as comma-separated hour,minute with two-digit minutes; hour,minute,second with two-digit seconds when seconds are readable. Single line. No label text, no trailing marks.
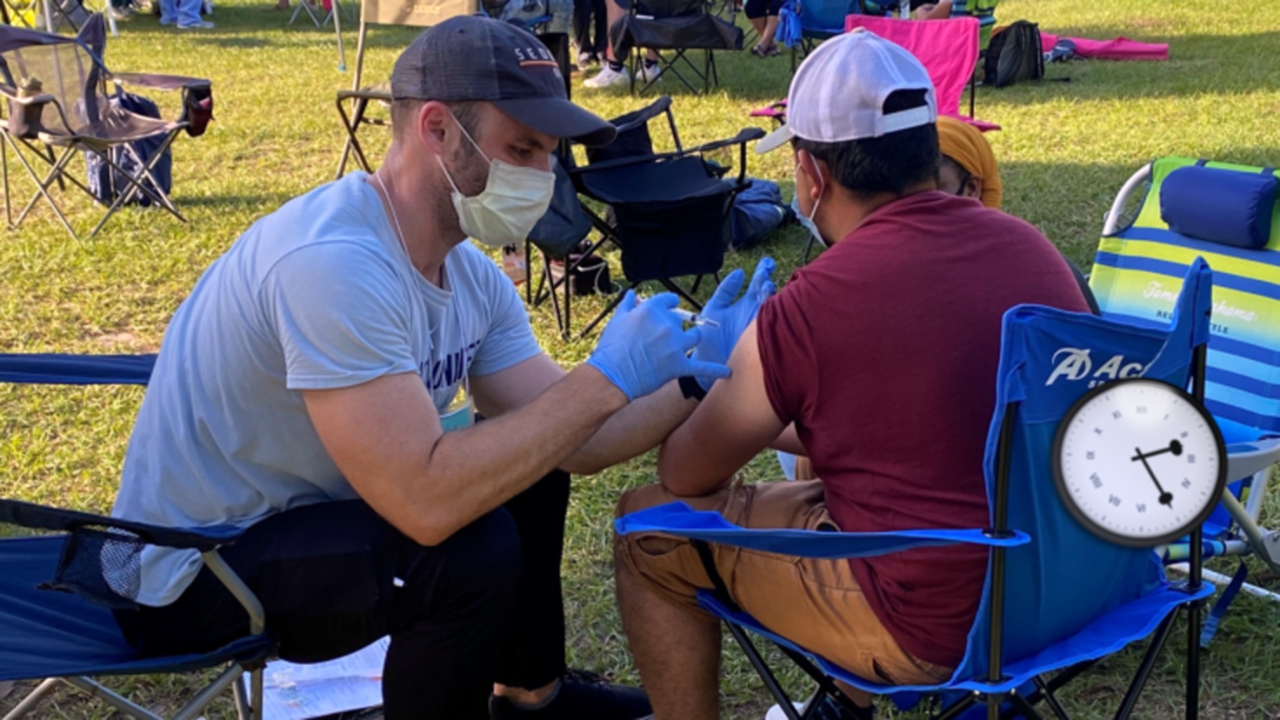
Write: 2,25
